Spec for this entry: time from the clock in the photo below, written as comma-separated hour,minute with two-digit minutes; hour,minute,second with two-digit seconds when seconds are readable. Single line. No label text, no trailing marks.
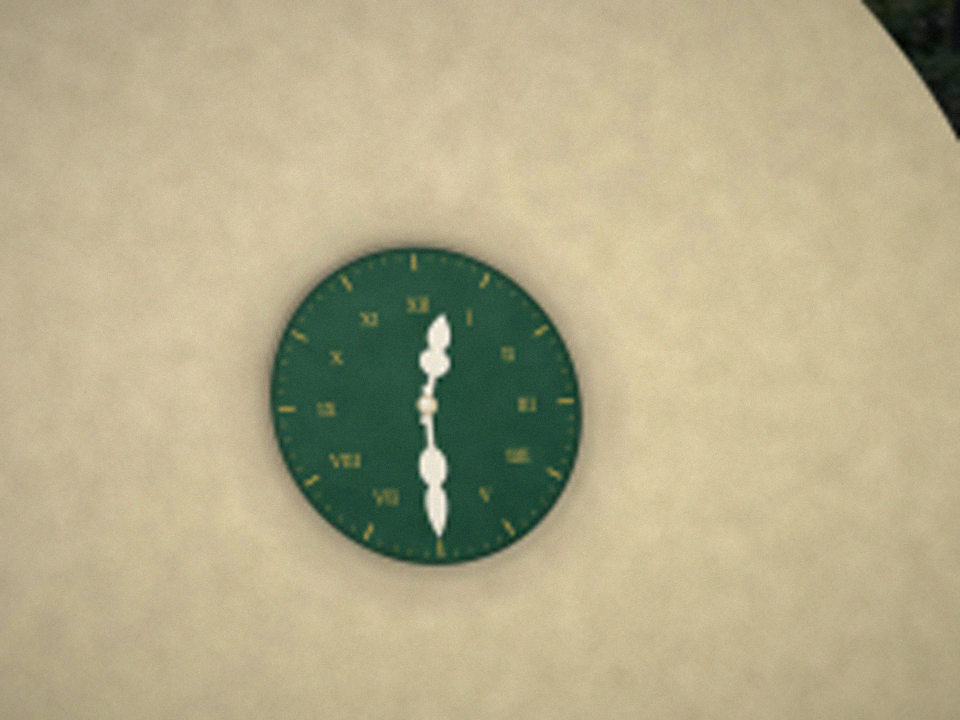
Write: 12,30
